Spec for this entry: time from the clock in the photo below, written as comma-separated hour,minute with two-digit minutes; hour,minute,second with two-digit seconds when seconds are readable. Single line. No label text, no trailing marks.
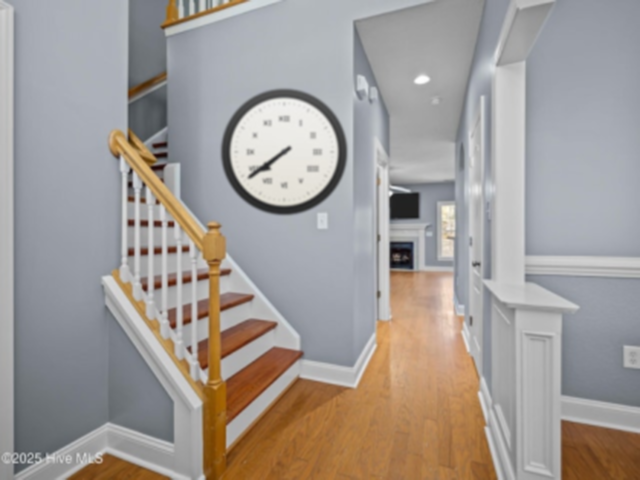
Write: 7,39
